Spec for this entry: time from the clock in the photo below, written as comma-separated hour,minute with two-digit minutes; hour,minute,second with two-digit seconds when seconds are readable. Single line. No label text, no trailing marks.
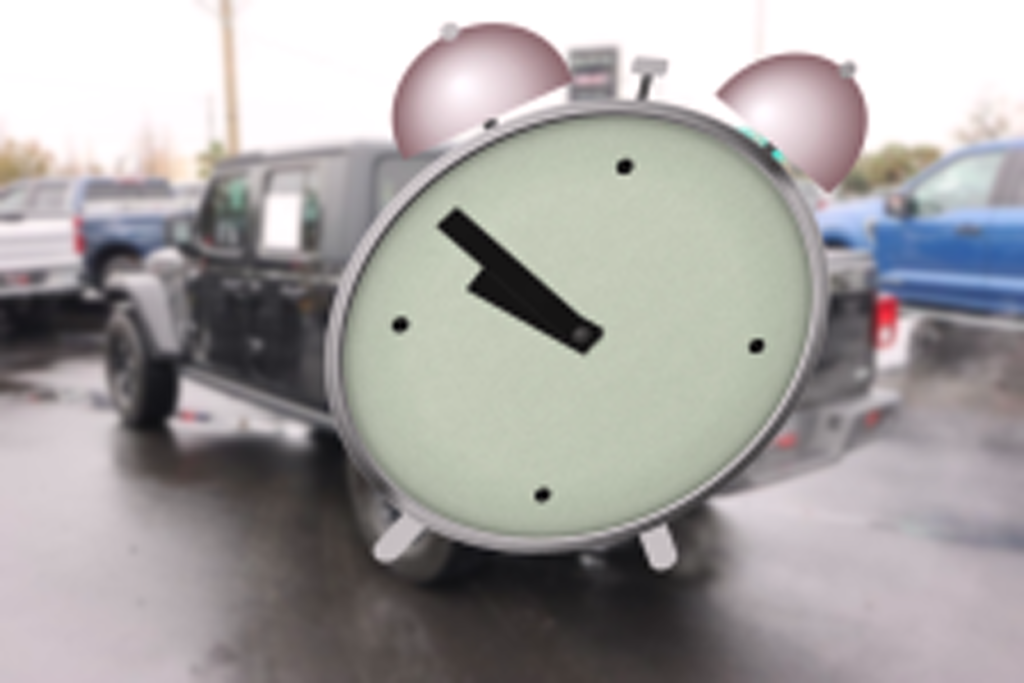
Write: 9,51
